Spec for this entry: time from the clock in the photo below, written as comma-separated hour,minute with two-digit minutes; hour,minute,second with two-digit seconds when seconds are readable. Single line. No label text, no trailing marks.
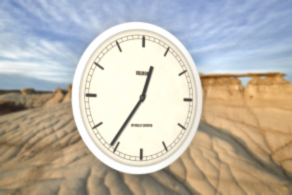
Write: 12,36
